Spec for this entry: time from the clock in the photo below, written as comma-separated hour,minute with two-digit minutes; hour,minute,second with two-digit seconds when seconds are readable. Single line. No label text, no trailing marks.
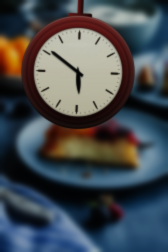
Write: 5,51
